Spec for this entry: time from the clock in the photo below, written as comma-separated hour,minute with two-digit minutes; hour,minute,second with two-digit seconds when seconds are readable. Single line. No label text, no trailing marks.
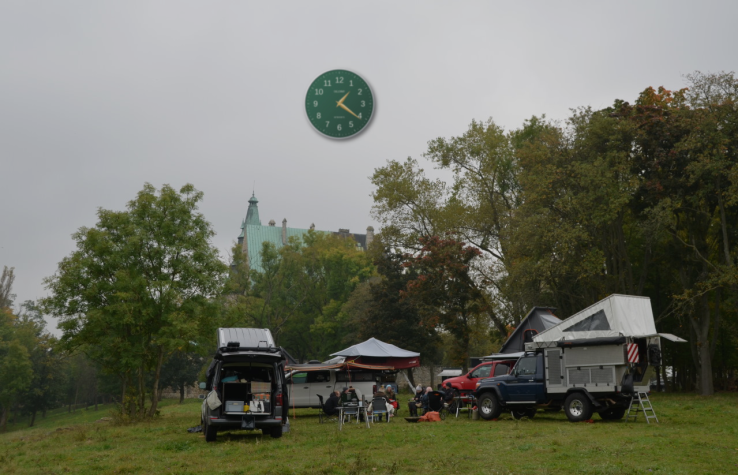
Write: 1,21
